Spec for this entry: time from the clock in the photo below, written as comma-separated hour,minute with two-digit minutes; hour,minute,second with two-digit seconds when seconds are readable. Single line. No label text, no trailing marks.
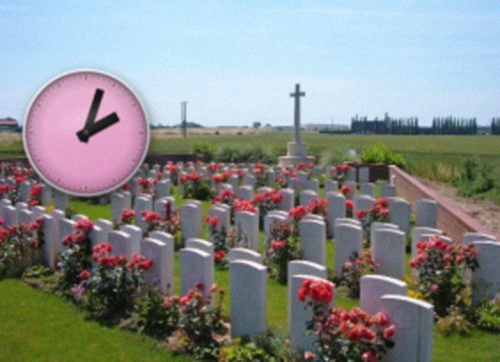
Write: 2,03
